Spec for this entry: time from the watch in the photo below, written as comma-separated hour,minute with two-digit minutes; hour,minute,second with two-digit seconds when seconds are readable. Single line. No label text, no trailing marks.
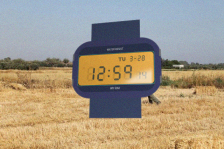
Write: 12,59,14
